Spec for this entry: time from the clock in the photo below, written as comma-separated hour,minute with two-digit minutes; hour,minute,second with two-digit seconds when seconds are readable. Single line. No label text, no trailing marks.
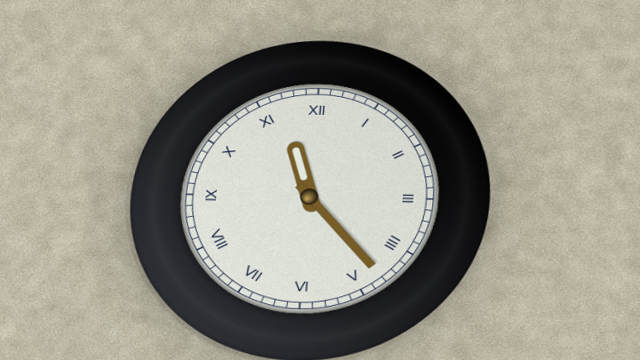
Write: 11,23
